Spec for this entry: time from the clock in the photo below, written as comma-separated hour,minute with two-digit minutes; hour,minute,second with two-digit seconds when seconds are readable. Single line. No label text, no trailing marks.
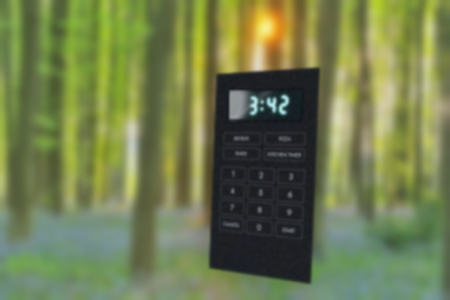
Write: 3,42
